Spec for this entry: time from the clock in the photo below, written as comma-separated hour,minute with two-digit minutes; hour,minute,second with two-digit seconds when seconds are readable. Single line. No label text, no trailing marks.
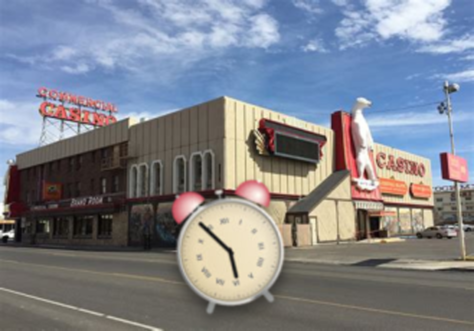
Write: 5,54
